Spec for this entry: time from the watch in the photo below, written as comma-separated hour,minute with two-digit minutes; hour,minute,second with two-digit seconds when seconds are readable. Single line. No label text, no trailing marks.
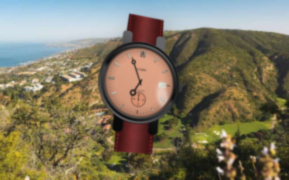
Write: 6,56
